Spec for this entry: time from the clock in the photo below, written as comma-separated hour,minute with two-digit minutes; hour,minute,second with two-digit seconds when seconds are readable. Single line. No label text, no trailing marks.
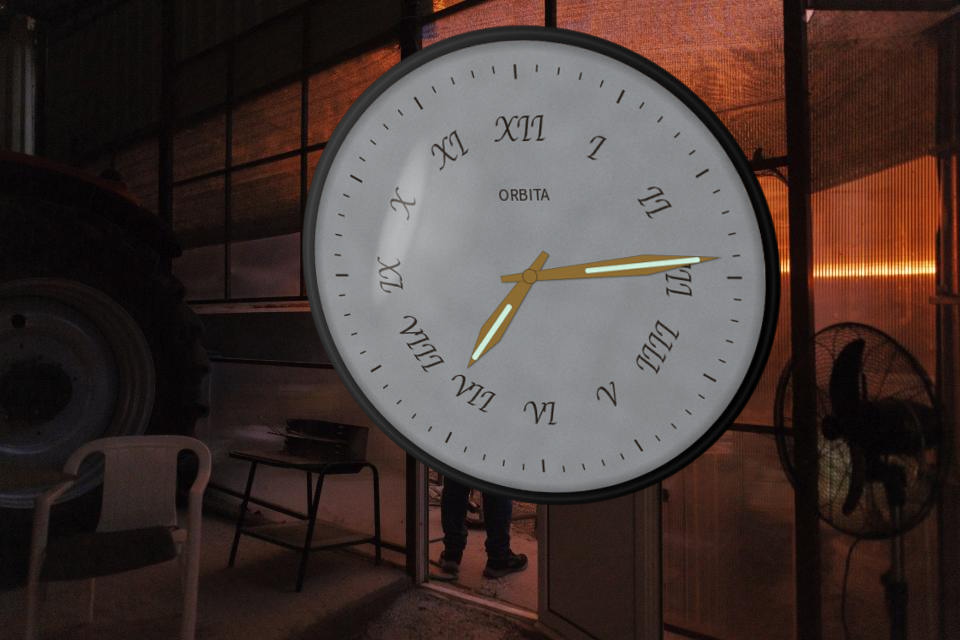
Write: 7,14
